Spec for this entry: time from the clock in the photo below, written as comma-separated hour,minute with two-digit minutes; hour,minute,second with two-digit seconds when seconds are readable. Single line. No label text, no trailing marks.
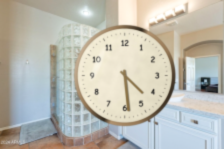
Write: 4,29
